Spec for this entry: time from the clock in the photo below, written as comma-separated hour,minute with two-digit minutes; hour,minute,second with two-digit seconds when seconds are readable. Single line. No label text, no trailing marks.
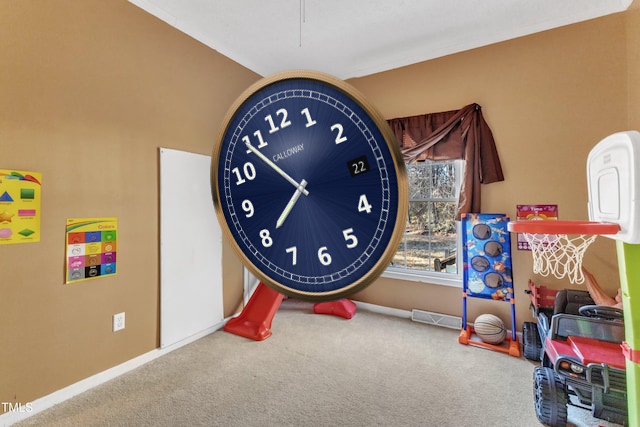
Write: 7,54
